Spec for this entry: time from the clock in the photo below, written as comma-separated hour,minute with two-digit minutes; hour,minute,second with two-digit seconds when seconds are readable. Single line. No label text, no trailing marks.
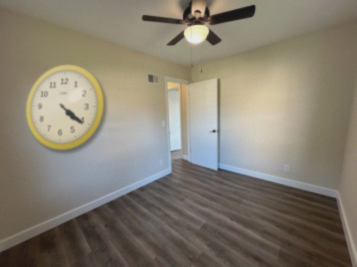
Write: 4,21
